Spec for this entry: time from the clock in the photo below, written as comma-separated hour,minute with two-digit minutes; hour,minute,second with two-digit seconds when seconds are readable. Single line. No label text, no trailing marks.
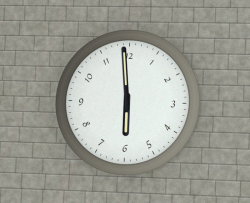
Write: 5,59
